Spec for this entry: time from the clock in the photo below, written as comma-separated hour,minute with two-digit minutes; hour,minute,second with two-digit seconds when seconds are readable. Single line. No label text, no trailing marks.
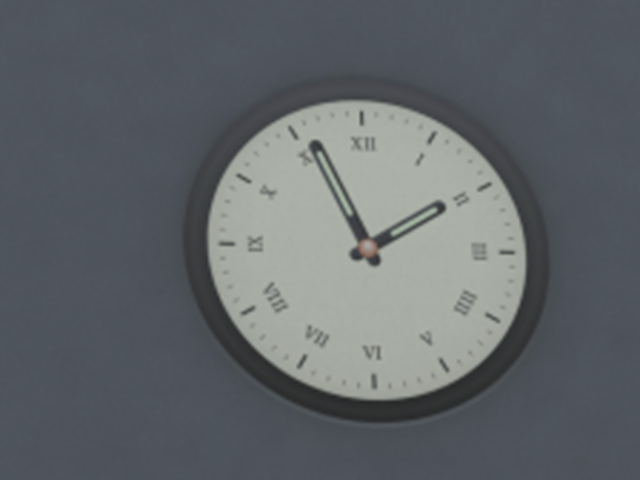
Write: 1,56
